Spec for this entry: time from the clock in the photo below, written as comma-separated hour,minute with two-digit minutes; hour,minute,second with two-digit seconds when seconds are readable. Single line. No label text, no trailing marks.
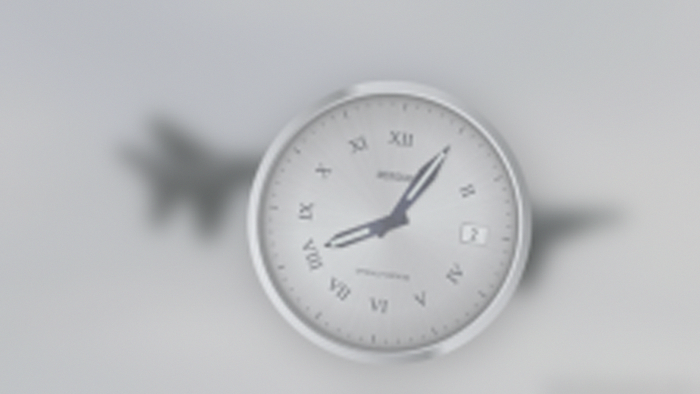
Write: 8,05
